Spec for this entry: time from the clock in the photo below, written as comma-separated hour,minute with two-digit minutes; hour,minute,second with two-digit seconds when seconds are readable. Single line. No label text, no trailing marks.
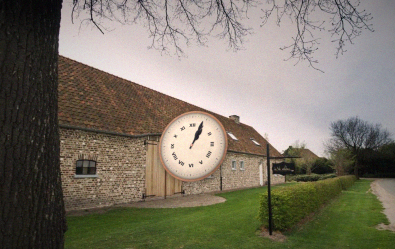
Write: 1,04
